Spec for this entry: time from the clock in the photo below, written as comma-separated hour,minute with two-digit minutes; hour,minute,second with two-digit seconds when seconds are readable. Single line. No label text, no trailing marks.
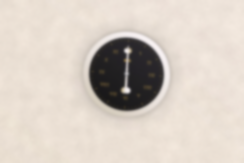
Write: 6,00
